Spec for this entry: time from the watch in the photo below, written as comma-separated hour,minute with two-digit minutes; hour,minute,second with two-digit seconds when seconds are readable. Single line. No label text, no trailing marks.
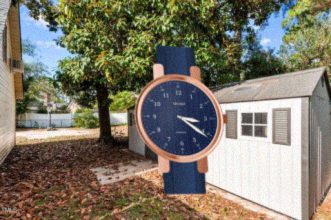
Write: 3,21
